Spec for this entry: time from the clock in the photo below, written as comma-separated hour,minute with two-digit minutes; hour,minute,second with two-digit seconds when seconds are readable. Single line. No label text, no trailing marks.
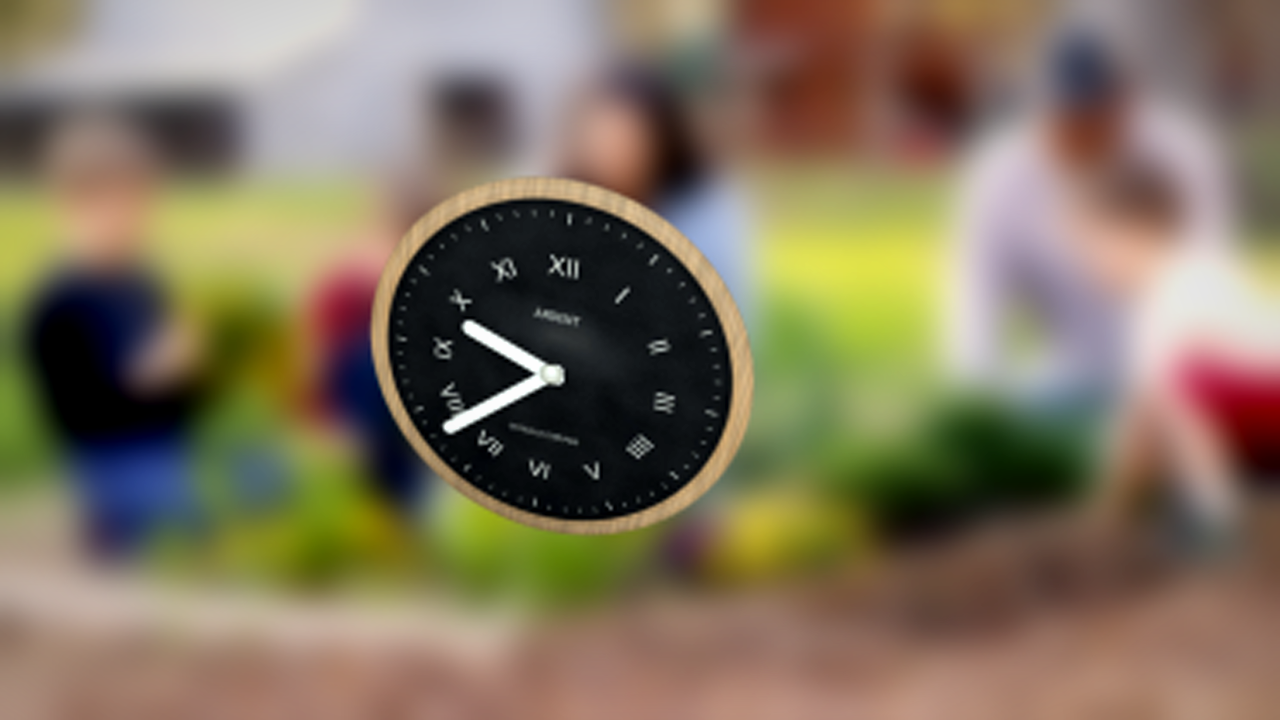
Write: 9,38
